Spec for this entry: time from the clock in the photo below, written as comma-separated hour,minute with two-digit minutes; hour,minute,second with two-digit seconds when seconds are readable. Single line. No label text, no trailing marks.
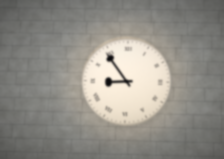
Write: 8,54
